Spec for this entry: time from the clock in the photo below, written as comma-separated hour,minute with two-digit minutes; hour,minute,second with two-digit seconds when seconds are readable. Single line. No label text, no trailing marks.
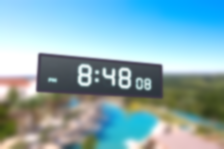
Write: 8,48,08
